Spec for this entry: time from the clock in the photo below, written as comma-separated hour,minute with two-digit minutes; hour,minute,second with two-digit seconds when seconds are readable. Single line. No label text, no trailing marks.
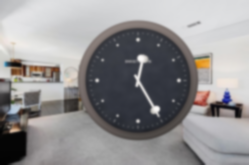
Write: 12,25
